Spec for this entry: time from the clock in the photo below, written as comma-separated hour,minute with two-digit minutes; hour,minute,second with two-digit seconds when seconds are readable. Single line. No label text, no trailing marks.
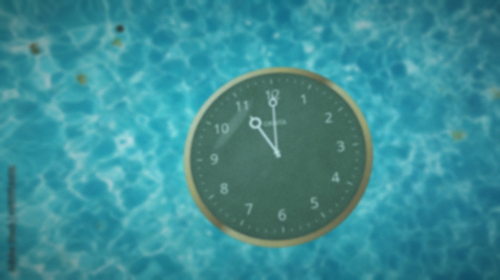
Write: 11,00
